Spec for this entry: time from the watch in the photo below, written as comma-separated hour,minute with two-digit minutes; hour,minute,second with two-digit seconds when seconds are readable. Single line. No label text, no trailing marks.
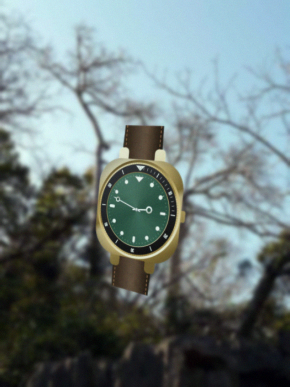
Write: 2,48
